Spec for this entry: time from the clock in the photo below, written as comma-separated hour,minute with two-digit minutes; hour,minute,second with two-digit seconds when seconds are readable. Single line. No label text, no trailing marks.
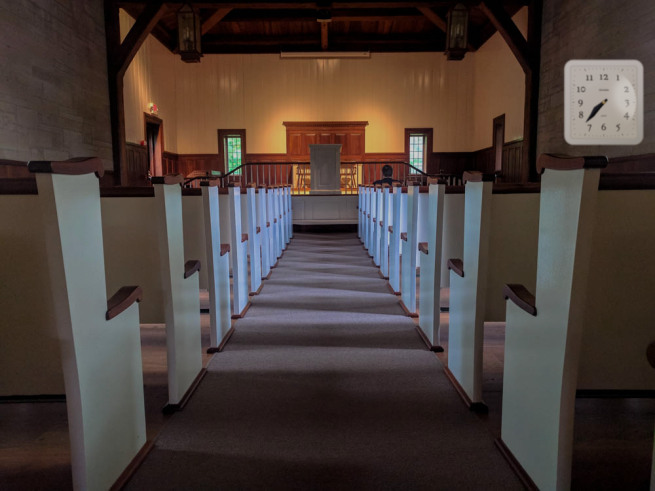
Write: 7,37
